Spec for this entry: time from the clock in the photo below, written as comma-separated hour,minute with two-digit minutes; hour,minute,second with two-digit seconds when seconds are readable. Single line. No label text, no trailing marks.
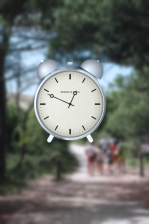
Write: 12,49
